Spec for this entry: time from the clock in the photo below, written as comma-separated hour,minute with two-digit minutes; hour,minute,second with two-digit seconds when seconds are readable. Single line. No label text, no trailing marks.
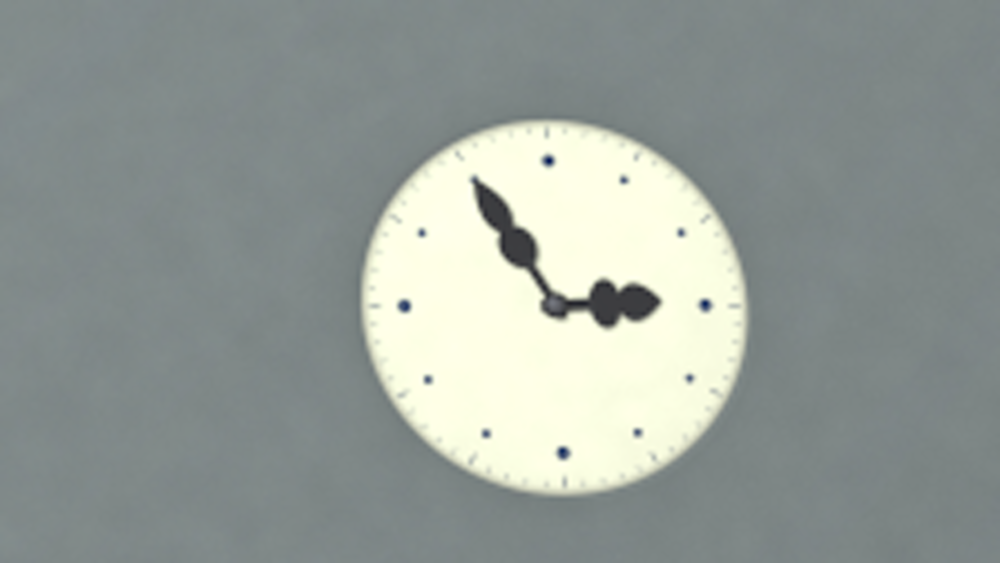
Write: 2,55
